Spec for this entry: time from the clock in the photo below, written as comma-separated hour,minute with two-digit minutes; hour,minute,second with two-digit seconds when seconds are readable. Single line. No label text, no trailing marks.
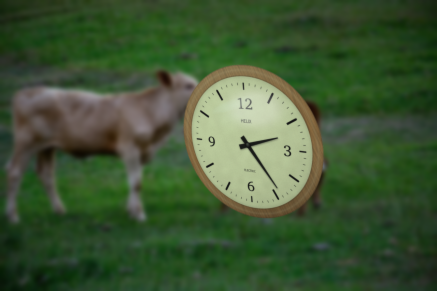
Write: 2,24
